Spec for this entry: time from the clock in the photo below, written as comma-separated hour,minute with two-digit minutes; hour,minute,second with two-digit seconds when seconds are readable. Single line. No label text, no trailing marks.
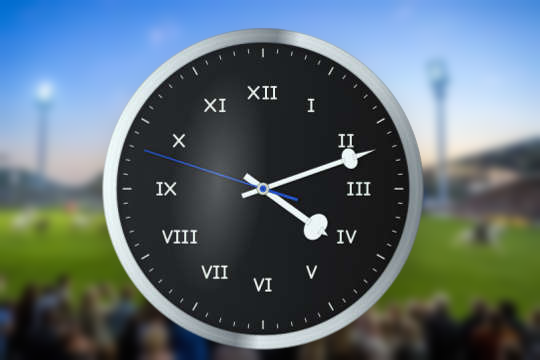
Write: 4,11,48
